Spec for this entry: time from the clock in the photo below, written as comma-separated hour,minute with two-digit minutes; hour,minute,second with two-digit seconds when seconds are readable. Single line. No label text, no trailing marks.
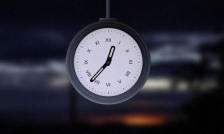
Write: 12,37
